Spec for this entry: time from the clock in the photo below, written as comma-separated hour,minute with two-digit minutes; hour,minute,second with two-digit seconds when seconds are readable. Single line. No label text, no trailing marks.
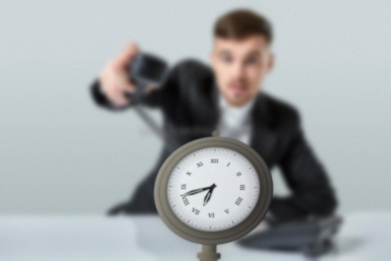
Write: 6,42
